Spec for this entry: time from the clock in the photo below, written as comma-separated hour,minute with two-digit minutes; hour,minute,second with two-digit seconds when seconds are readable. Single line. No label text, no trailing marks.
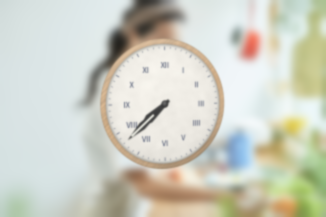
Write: 7,38
